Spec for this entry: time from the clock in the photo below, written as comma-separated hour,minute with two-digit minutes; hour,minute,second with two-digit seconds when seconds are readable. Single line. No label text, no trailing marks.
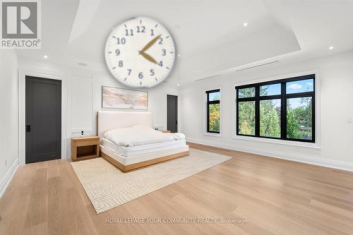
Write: 4,08
